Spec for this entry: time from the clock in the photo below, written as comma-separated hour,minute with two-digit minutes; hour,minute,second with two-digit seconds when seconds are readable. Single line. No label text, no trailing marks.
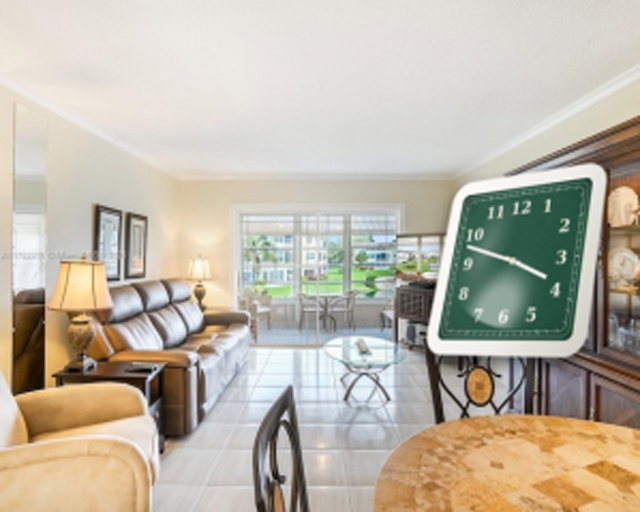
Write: 3,48
